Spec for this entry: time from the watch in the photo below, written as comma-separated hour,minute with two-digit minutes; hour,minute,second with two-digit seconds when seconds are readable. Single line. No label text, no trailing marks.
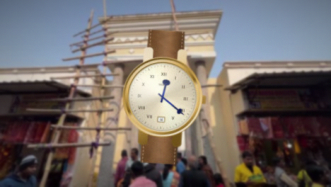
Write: 12,21
